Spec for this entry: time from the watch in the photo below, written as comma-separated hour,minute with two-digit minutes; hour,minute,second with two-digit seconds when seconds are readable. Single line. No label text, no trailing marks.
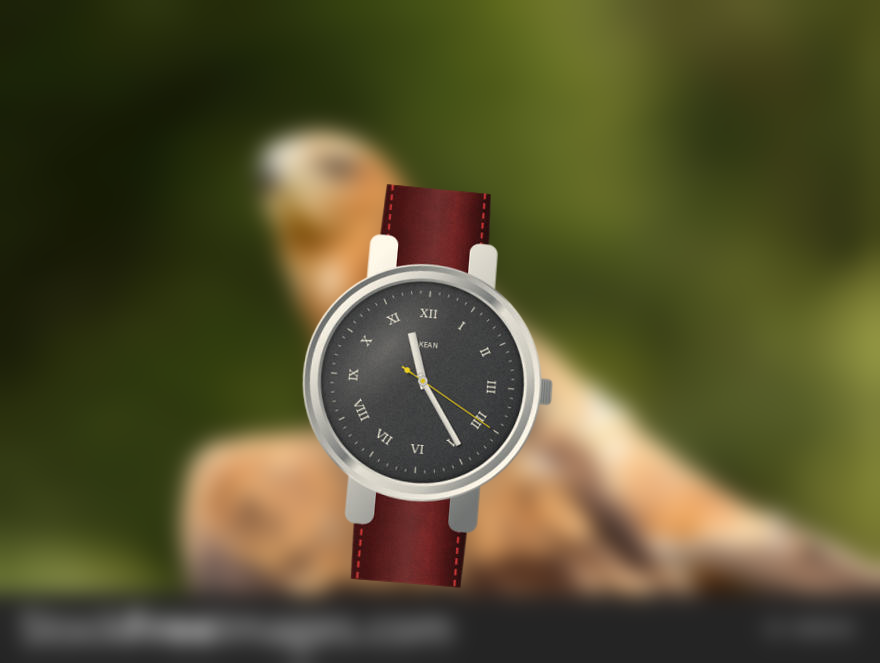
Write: 11,24,20
